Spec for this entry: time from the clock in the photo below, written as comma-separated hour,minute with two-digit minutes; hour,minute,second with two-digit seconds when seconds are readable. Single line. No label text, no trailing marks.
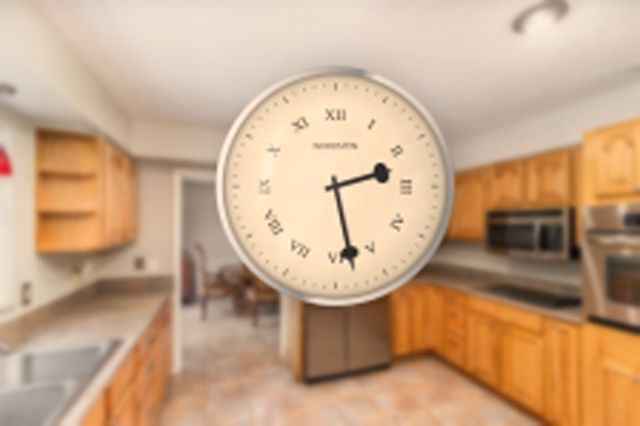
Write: 2,28
